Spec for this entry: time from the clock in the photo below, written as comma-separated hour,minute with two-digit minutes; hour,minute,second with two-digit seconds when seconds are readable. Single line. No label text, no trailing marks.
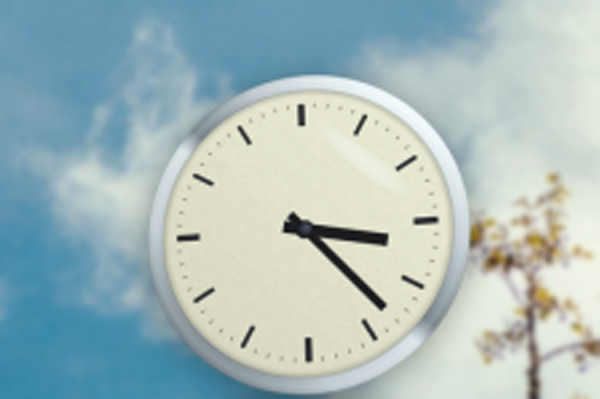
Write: 3,23
